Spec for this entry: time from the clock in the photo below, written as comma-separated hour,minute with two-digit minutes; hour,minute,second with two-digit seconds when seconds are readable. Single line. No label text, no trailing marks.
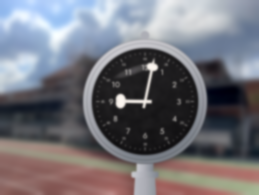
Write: 9,02
